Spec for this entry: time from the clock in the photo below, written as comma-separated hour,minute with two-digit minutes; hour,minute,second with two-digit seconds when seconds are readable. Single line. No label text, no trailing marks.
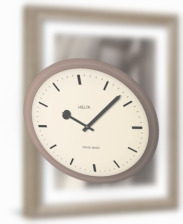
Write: 10,08
